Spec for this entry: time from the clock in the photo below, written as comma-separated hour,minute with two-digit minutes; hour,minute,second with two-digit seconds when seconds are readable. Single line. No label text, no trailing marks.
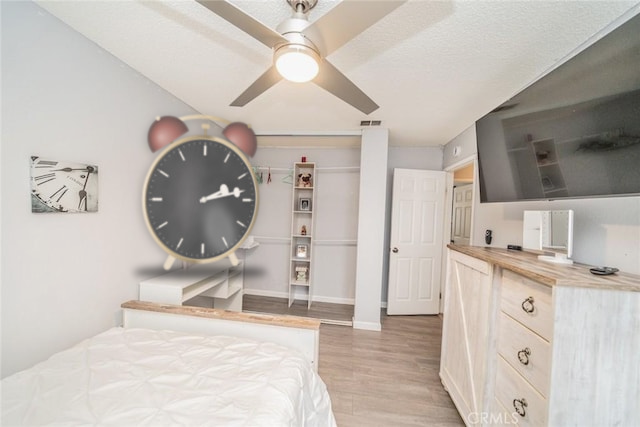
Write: 2,13
